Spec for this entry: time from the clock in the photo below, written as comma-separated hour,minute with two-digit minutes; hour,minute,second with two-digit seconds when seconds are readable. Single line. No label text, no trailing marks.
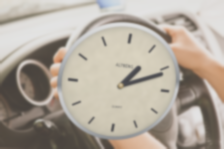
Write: 1,11
